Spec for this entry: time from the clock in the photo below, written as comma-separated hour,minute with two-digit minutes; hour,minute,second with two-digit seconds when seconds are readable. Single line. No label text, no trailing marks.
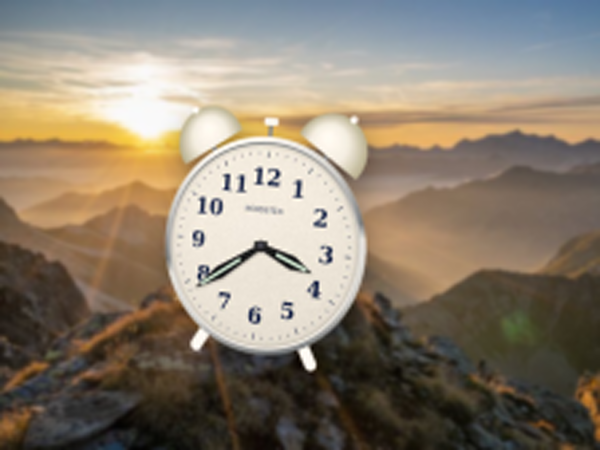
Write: 3,39
